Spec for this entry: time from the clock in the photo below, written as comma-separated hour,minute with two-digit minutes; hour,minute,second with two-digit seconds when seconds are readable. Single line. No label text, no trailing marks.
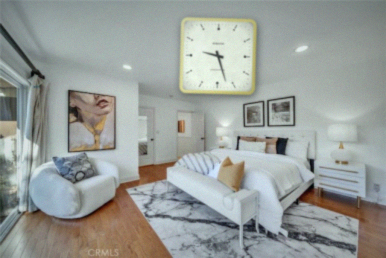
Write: 9,27
